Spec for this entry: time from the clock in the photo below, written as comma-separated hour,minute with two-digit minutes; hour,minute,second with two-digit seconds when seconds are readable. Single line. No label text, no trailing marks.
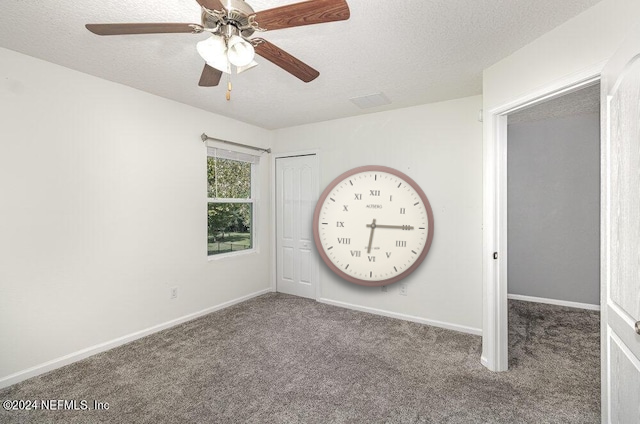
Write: 6,15
